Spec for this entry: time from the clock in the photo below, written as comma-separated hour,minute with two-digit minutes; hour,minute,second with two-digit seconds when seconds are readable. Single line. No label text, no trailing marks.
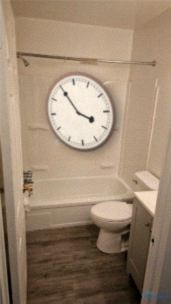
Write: 3,55
